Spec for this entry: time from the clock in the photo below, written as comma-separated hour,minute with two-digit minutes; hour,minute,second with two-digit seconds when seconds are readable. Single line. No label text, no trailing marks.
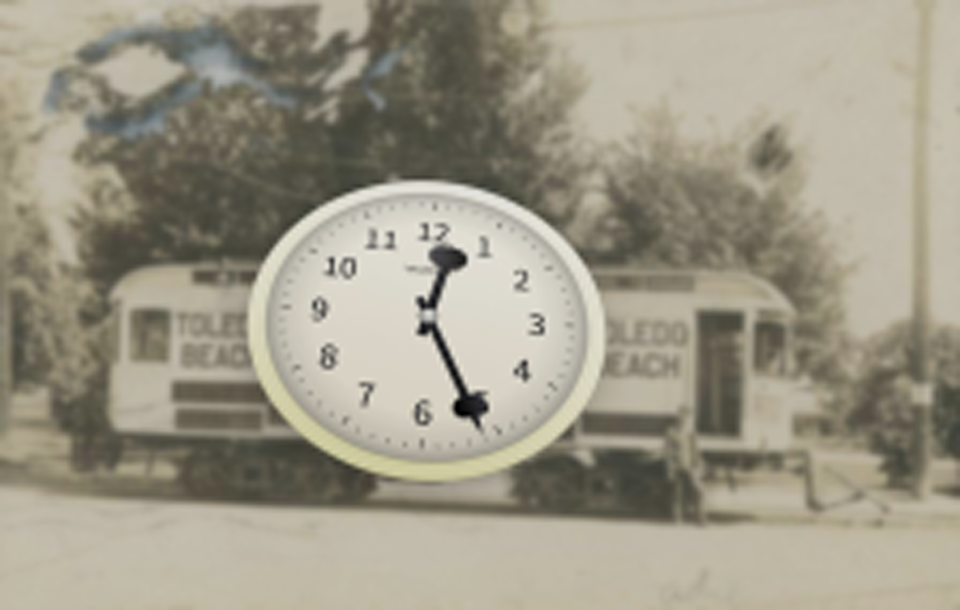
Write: 12,26
